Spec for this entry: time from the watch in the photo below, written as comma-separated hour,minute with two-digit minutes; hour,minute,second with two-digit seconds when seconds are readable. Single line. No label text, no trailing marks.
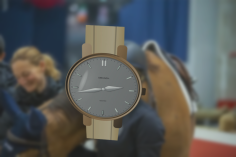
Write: 2,43
